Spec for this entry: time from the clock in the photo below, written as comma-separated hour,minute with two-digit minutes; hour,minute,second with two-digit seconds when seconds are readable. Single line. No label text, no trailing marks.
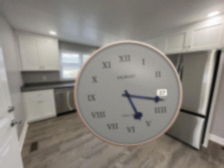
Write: 5,17
